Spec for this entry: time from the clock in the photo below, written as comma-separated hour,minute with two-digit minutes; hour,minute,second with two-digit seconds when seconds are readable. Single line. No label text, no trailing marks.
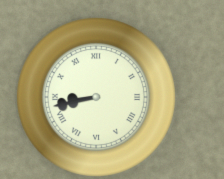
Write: 8,43
